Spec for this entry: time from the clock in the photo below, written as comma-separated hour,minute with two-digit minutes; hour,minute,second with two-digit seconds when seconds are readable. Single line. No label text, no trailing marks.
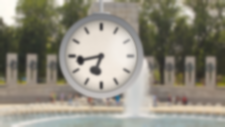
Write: 6,43
